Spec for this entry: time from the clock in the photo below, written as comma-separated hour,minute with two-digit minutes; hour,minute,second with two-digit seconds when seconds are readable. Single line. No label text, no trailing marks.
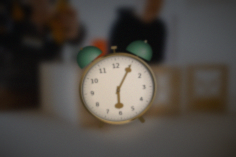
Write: 6,05
